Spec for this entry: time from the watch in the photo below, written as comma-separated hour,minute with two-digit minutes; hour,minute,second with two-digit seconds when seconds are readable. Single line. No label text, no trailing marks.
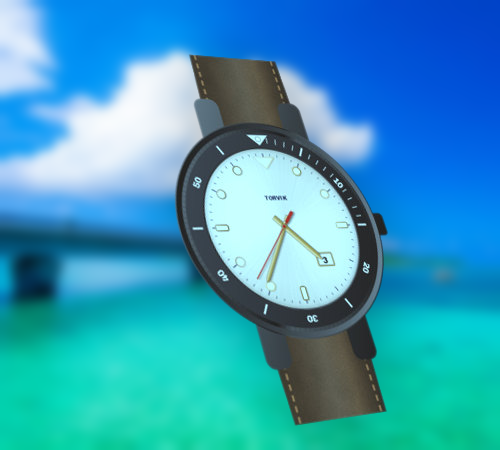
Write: 4,35,37
